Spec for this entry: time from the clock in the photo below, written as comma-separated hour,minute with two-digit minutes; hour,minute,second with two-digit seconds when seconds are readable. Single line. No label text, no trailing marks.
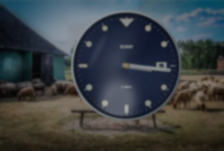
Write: 3,16
